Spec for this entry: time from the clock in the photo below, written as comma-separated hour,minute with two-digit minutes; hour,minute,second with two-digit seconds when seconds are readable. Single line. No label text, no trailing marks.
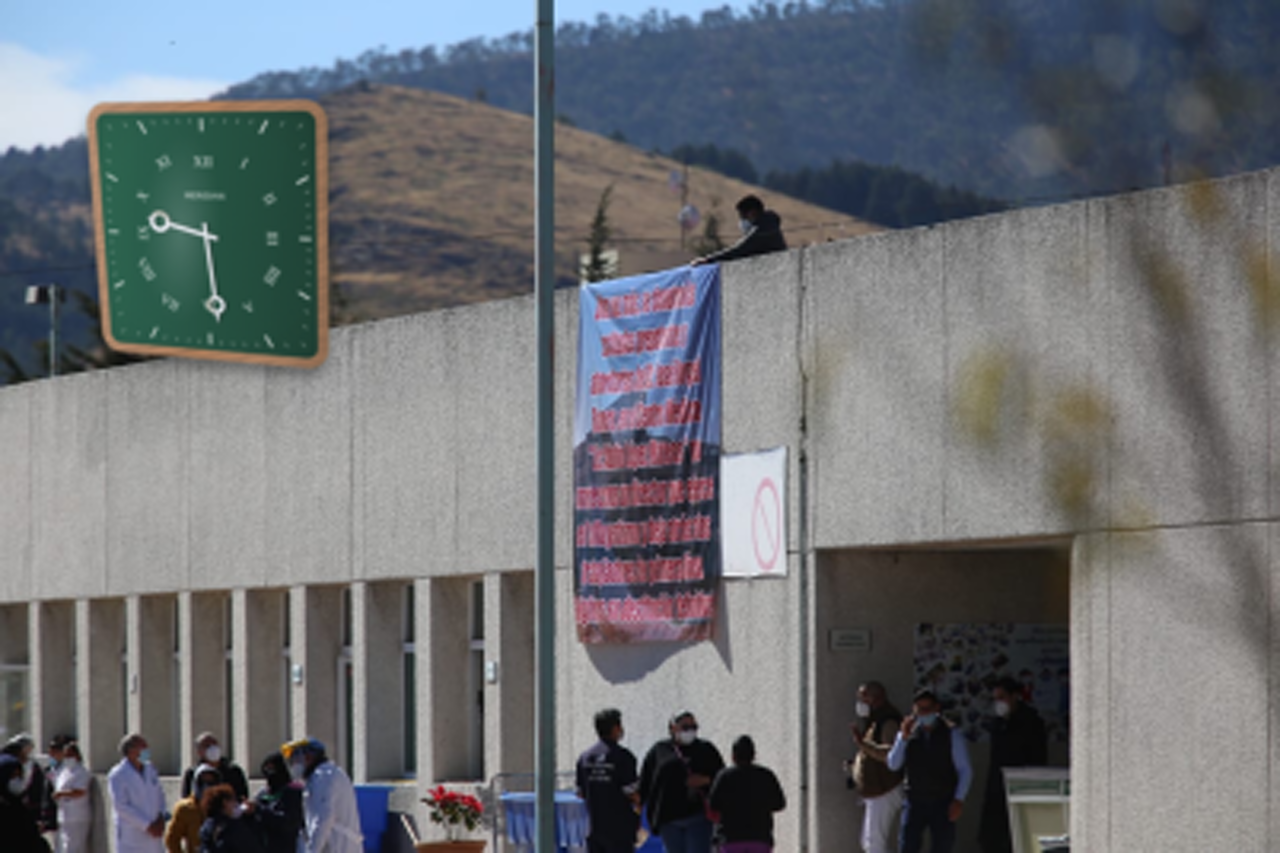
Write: 9,29
